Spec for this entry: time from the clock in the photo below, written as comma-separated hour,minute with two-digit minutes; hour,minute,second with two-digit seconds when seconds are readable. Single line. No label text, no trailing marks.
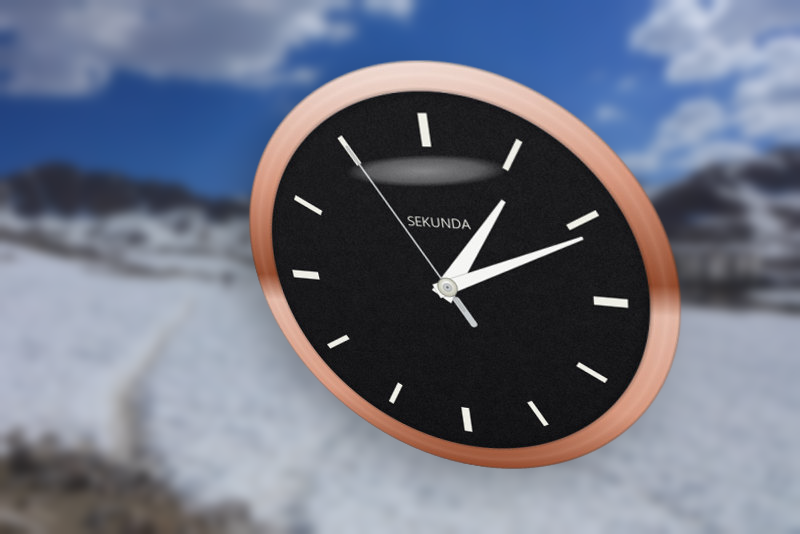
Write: 1,10,55
